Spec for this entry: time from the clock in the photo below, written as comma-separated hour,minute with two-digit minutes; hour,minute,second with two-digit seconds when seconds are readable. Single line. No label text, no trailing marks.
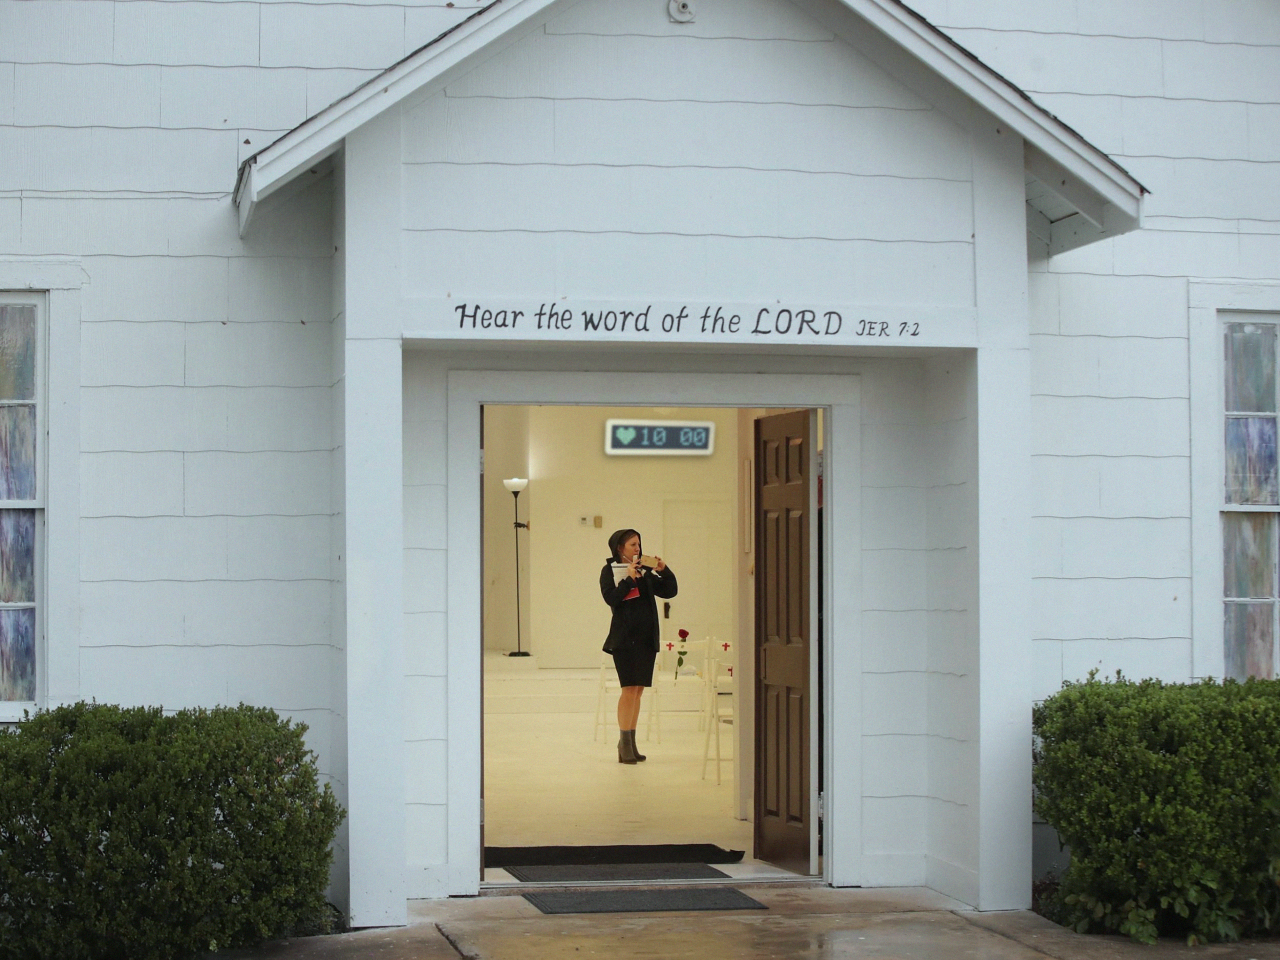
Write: 10,00
